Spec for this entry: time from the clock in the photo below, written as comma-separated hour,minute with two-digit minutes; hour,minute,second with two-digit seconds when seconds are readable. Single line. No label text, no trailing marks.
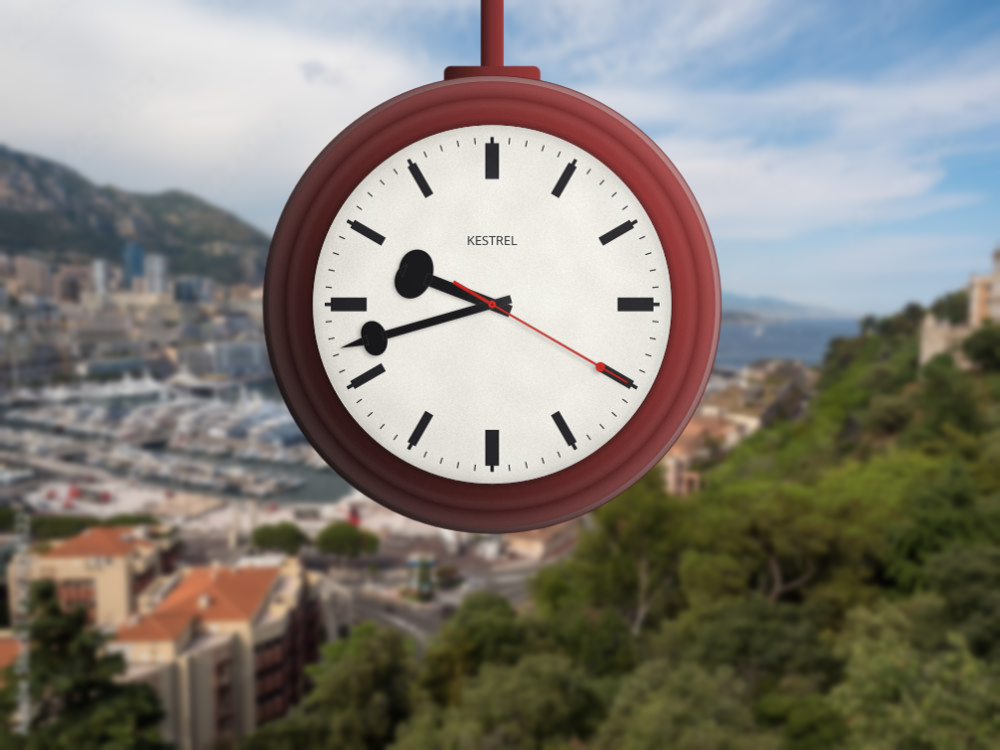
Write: 9,42,20
